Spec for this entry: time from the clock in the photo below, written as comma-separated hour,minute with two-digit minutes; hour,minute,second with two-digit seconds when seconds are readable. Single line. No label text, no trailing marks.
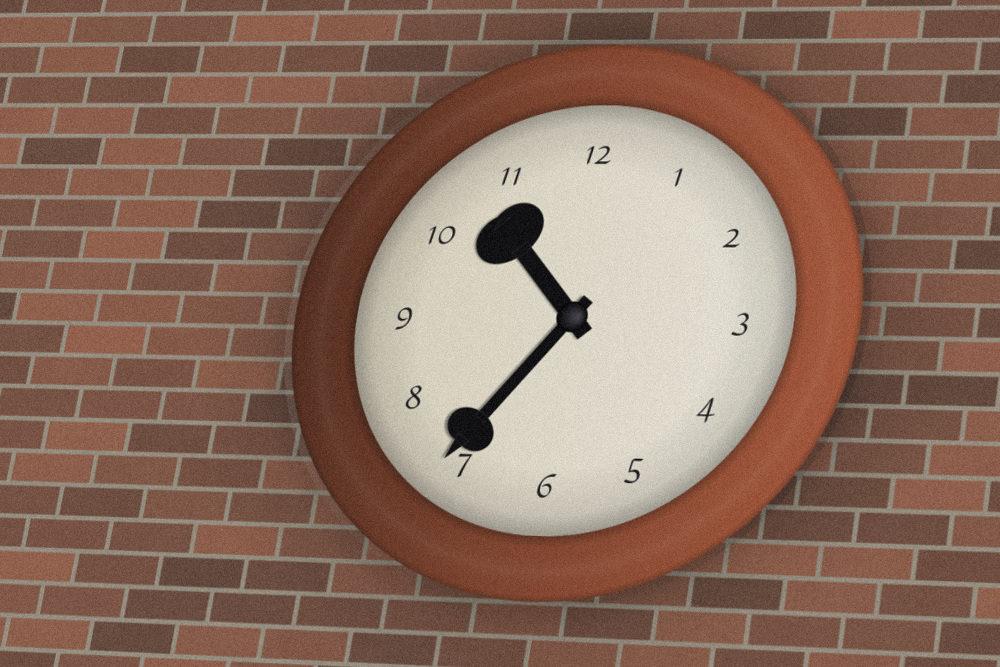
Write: 10,36
